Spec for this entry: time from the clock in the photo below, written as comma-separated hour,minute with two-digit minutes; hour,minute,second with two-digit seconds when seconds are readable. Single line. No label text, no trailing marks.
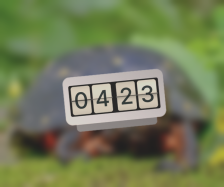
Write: 4,23
